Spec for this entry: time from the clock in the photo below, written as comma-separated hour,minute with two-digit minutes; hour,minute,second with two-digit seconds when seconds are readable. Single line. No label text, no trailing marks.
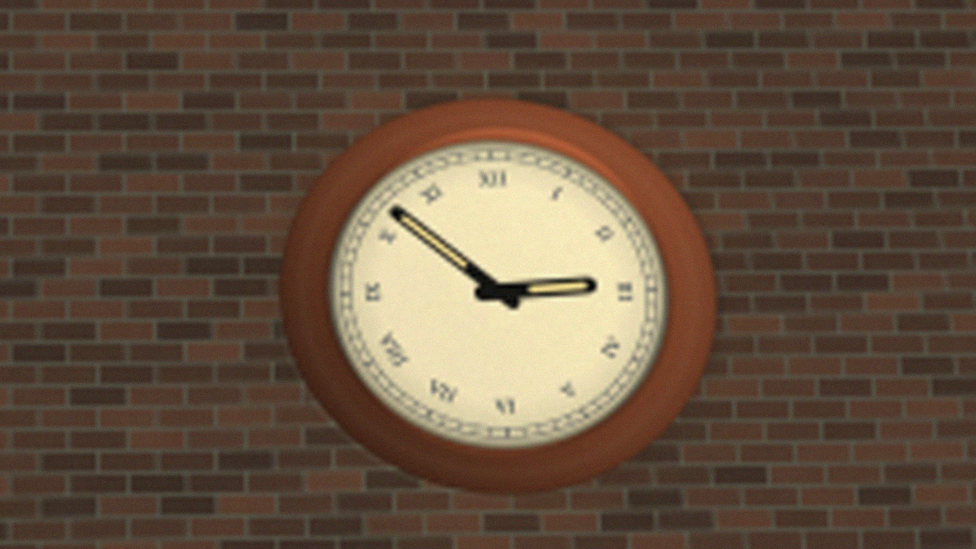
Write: 2,52
